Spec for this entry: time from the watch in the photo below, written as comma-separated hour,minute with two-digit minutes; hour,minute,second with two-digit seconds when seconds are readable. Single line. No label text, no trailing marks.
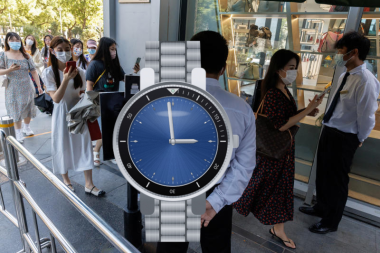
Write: 2,59
